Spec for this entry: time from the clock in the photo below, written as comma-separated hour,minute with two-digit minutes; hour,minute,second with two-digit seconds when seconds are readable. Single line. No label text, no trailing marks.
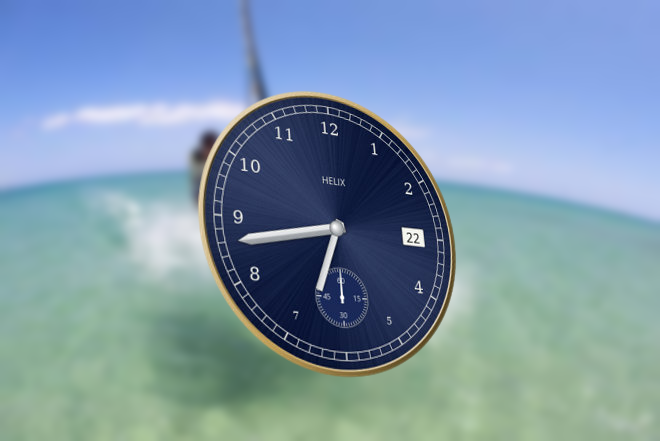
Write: 6,43
